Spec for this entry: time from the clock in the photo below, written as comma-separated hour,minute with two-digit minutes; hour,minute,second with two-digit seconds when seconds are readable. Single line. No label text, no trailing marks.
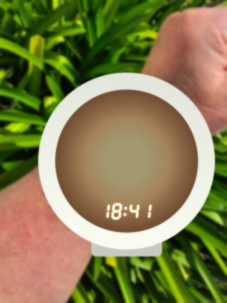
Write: 18,41
